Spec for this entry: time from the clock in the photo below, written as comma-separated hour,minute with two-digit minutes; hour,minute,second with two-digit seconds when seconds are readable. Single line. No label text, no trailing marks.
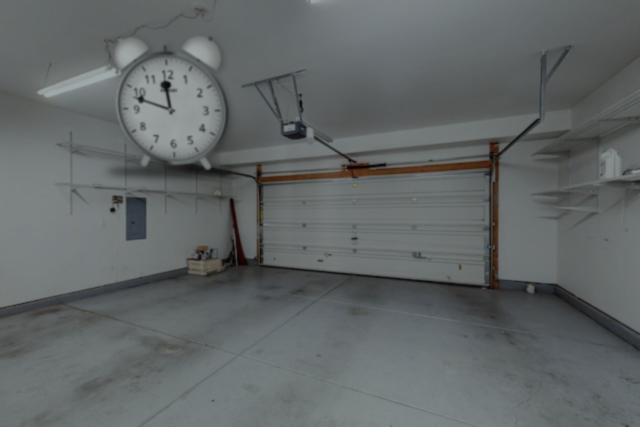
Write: 11,48
